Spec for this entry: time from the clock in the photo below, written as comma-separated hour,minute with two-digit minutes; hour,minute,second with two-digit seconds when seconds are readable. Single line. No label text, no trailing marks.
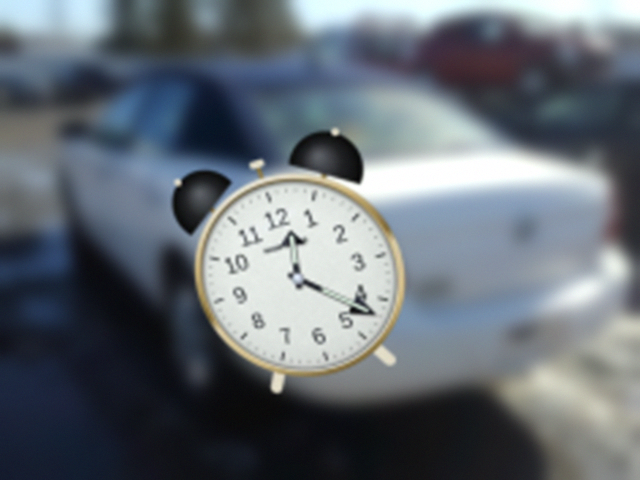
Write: 12,22
